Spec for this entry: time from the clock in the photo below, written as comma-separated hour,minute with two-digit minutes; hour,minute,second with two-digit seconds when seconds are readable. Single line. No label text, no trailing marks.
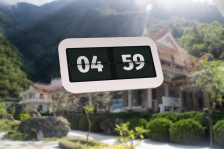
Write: 4,59
